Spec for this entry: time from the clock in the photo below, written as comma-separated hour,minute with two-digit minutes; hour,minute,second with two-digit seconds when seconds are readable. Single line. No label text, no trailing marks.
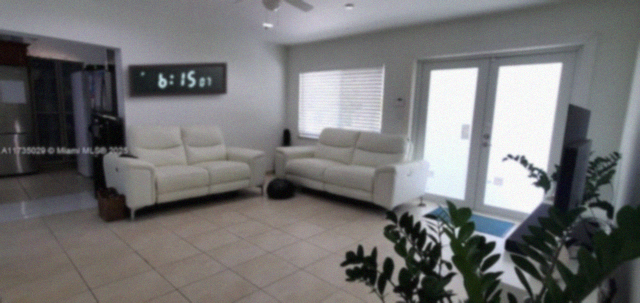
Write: 6,15
